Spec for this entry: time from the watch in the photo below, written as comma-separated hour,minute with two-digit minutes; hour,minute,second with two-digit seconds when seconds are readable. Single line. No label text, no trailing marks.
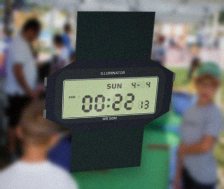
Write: 0,22,13
